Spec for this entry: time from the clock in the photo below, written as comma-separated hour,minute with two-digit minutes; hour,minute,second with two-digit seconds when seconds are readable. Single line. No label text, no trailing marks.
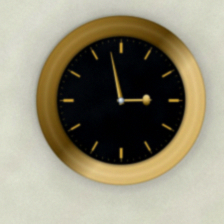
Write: 2,58
